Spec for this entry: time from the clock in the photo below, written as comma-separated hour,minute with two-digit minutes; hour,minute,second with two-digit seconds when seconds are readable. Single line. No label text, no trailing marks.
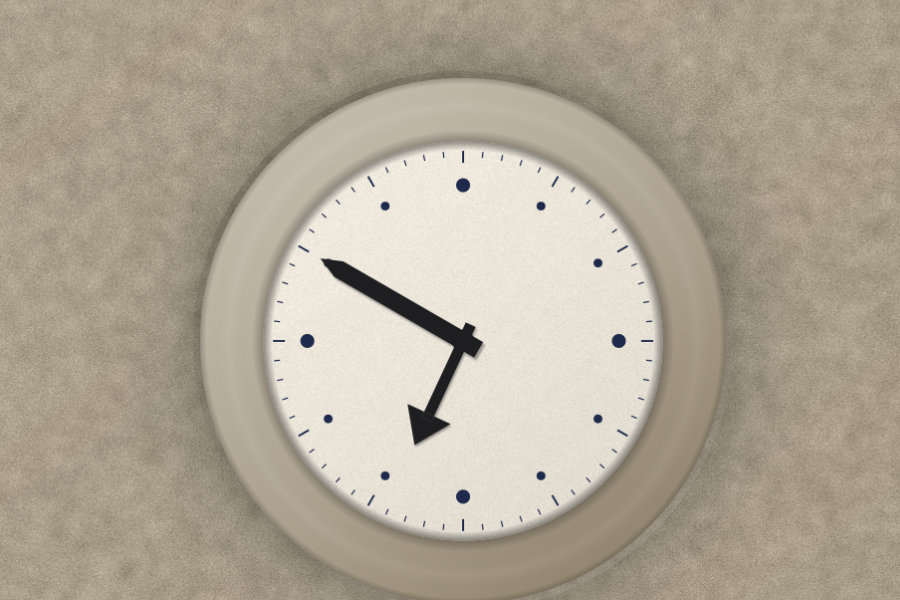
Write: 6,50
